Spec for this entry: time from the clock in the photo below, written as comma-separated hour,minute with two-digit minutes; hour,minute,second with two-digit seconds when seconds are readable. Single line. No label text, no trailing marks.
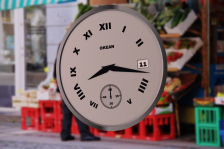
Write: 8,17
